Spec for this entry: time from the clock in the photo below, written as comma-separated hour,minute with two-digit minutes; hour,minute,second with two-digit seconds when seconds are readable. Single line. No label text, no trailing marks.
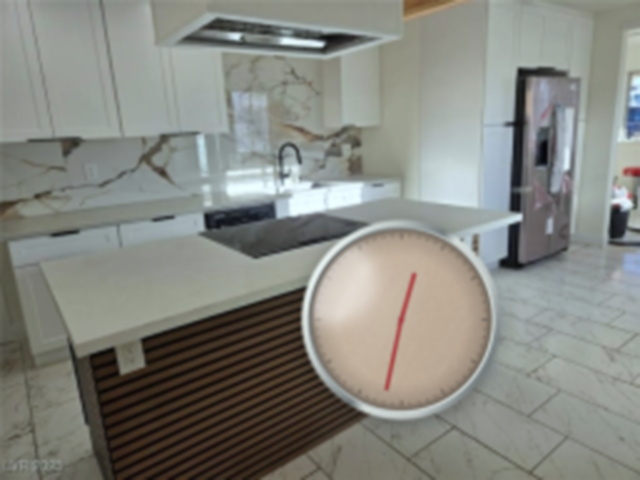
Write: 12,32
